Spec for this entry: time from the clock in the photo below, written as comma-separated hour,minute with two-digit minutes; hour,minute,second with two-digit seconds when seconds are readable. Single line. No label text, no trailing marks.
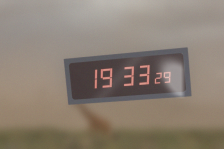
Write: 19,33,29
